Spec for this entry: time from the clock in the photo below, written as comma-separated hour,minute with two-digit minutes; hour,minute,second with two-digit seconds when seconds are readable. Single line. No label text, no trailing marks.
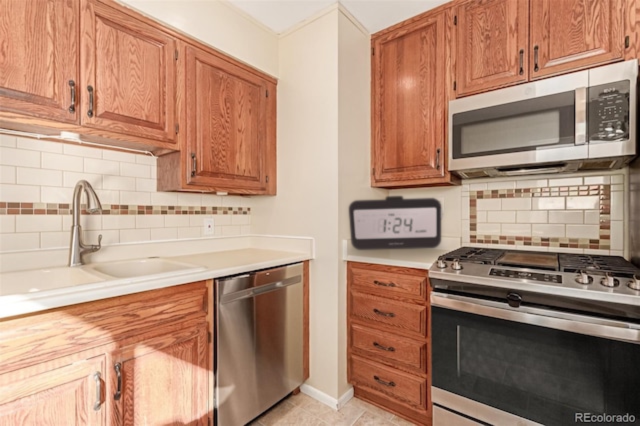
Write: 1,24
